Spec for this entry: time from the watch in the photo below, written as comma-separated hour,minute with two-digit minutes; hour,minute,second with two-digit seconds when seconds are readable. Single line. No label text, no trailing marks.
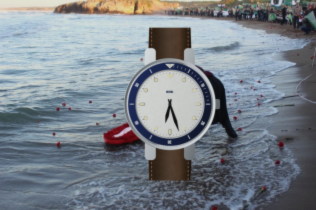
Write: 6,27
